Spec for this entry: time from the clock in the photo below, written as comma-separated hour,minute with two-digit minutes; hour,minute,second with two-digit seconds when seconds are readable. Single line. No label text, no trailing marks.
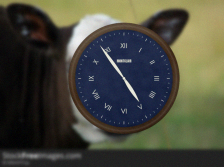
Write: 4,54
